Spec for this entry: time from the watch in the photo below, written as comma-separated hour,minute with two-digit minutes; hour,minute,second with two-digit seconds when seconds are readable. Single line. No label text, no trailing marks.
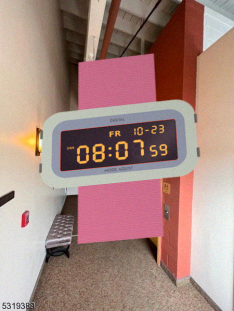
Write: 8,07,59
